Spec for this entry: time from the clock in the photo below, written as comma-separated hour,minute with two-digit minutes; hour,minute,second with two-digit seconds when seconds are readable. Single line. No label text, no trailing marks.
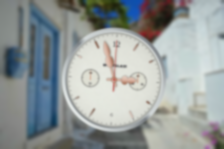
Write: 2,57
